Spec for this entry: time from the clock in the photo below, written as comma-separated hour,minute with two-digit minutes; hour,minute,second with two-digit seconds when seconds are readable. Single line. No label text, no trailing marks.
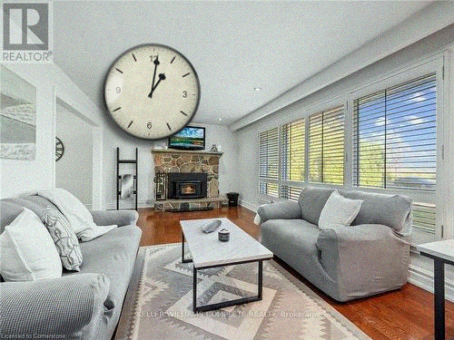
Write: 1,01
